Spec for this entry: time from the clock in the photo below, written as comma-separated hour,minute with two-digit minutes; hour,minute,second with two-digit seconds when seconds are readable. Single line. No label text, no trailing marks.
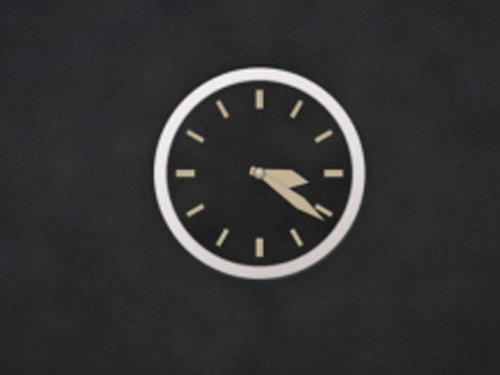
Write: 3,21
